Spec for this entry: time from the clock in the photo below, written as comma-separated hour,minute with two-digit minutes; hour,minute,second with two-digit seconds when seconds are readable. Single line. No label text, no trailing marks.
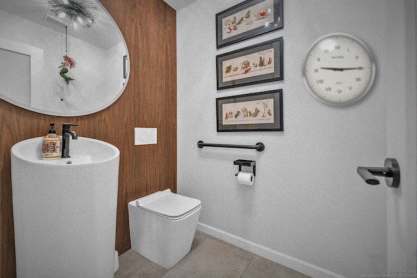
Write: 9,15
